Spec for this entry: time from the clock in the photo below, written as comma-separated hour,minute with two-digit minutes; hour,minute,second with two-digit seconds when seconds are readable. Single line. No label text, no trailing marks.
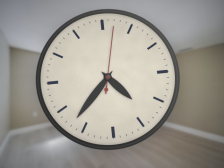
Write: 4,37,02
